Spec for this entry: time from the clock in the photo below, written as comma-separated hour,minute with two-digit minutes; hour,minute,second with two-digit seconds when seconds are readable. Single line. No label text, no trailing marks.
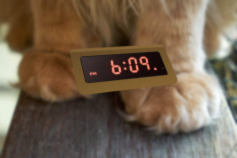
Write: 6,09
